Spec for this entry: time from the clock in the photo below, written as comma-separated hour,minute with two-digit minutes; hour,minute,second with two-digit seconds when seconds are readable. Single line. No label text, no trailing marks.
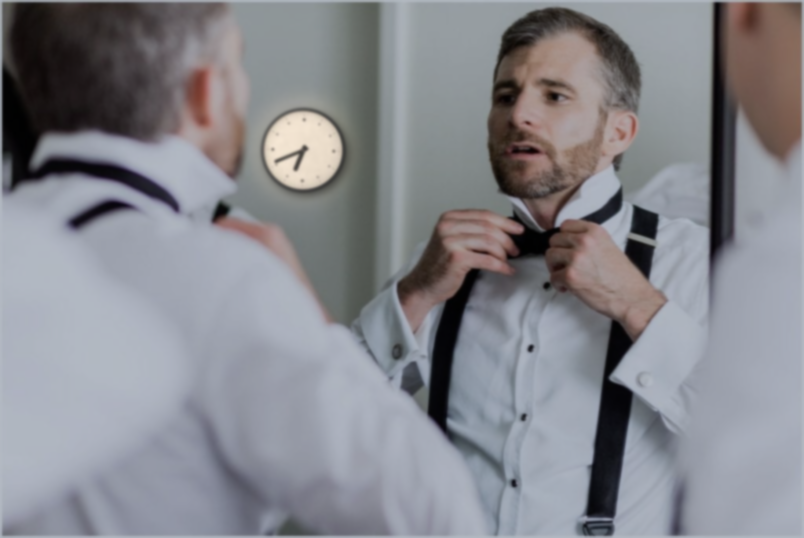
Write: 6,41
